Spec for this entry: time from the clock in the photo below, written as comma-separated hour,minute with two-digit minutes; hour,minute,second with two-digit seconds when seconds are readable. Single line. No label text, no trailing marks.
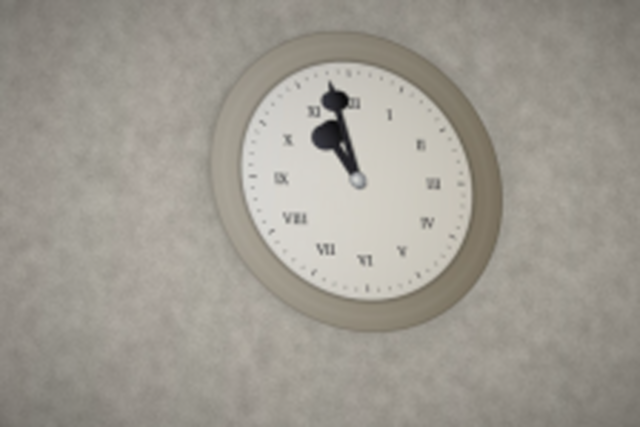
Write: 10,58
